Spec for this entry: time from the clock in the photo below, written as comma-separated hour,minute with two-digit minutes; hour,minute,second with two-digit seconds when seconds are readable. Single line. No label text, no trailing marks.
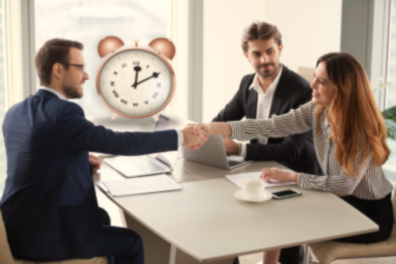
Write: 12,10
